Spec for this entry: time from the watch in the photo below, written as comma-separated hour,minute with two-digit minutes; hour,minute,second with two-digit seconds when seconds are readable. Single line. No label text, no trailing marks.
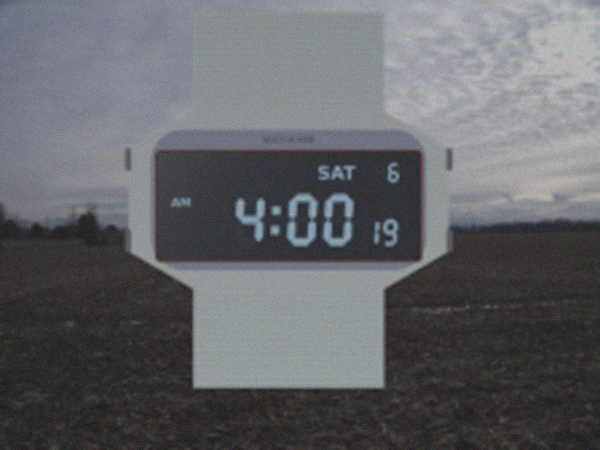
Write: 4,00,19
